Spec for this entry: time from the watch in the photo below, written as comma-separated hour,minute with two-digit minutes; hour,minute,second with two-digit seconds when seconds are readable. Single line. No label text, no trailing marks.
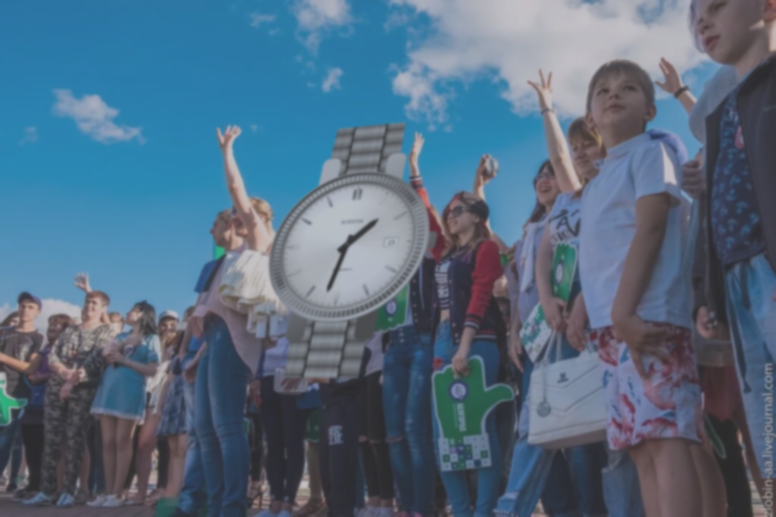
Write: 1,32
